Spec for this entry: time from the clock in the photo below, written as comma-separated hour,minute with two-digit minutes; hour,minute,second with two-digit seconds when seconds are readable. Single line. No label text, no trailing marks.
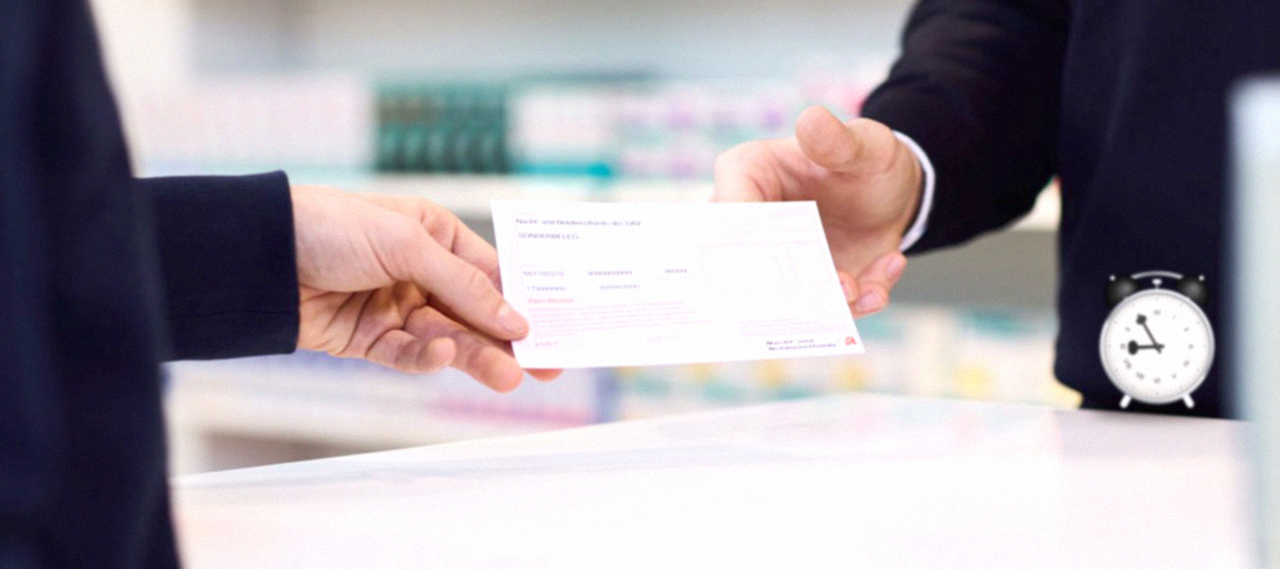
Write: 8,55
